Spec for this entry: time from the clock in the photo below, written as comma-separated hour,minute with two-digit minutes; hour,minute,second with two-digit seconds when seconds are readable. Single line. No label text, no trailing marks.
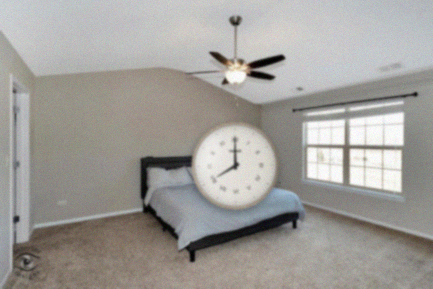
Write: 8,00
